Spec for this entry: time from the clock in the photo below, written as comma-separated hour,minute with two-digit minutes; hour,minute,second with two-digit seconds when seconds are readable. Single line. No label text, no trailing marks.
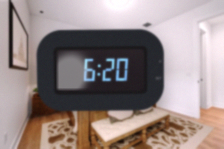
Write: 6,20
